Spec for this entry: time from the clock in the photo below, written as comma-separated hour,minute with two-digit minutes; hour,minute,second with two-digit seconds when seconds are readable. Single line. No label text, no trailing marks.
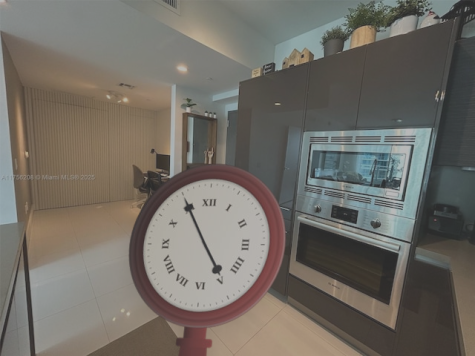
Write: 4,55
